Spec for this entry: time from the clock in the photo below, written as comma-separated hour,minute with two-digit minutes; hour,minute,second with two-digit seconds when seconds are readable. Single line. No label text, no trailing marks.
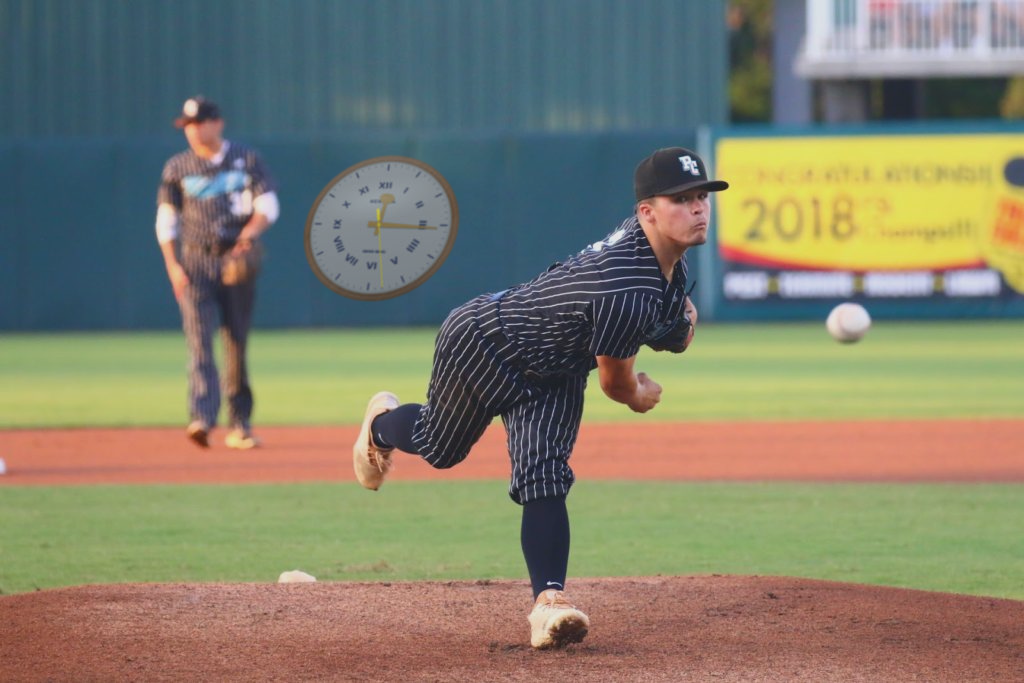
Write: 12,15,28
